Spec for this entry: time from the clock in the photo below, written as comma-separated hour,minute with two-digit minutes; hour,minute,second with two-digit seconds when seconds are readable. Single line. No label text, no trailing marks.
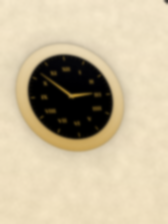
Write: 2,52
